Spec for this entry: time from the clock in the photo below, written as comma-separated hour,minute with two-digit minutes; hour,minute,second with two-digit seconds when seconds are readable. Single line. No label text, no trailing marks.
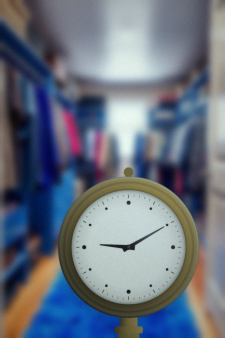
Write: 9,10
